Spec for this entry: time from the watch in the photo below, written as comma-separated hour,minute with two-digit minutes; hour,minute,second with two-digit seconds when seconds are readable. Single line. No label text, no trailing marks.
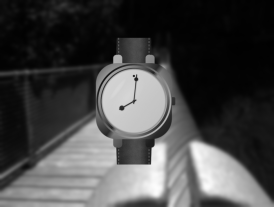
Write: 8,01
